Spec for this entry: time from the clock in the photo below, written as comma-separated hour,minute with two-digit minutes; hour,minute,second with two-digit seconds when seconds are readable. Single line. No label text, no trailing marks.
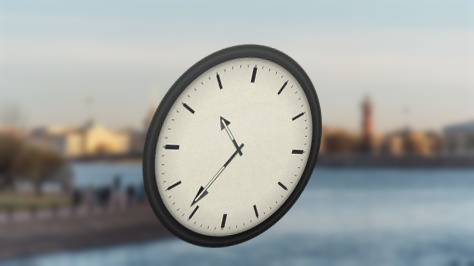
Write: 10,36
